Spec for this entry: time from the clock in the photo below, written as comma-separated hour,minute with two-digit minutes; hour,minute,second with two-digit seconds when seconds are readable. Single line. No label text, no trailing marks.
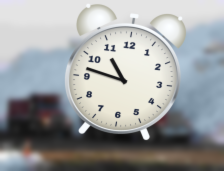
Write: 10,47
